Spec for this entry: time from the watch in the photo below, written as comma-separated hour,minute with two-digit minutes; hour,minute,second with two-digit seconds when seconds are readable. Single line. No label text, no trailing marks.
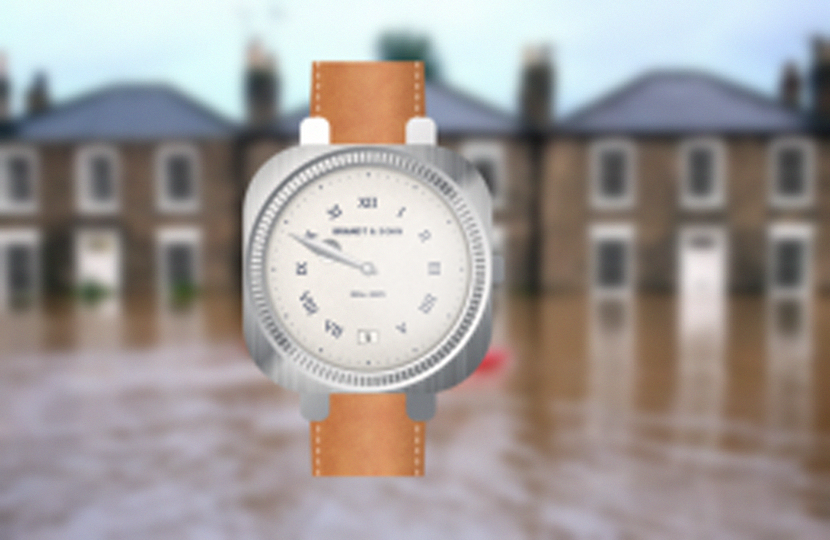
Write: 9,49
